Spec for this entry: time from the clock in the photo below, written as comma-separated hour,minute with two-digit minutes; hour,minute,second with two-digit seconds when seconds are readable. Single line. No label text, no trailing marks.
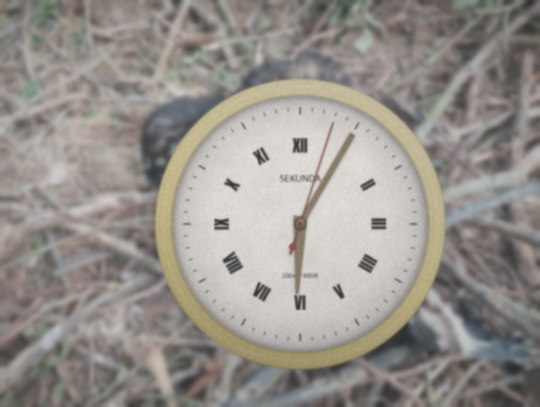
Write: 6,05,03
